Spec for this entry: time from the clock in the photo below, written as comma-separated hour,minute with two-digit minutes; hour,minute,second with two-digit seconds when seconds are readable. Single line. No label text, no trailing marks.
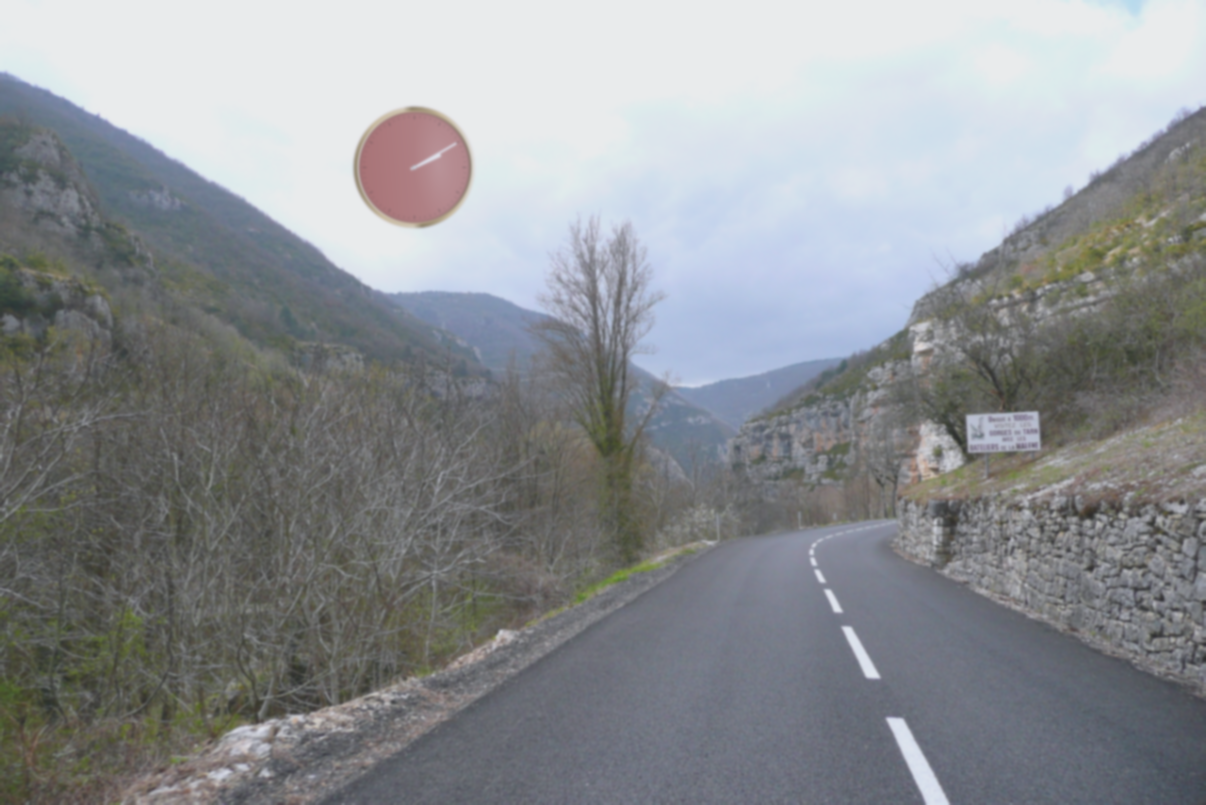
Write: 2,10
